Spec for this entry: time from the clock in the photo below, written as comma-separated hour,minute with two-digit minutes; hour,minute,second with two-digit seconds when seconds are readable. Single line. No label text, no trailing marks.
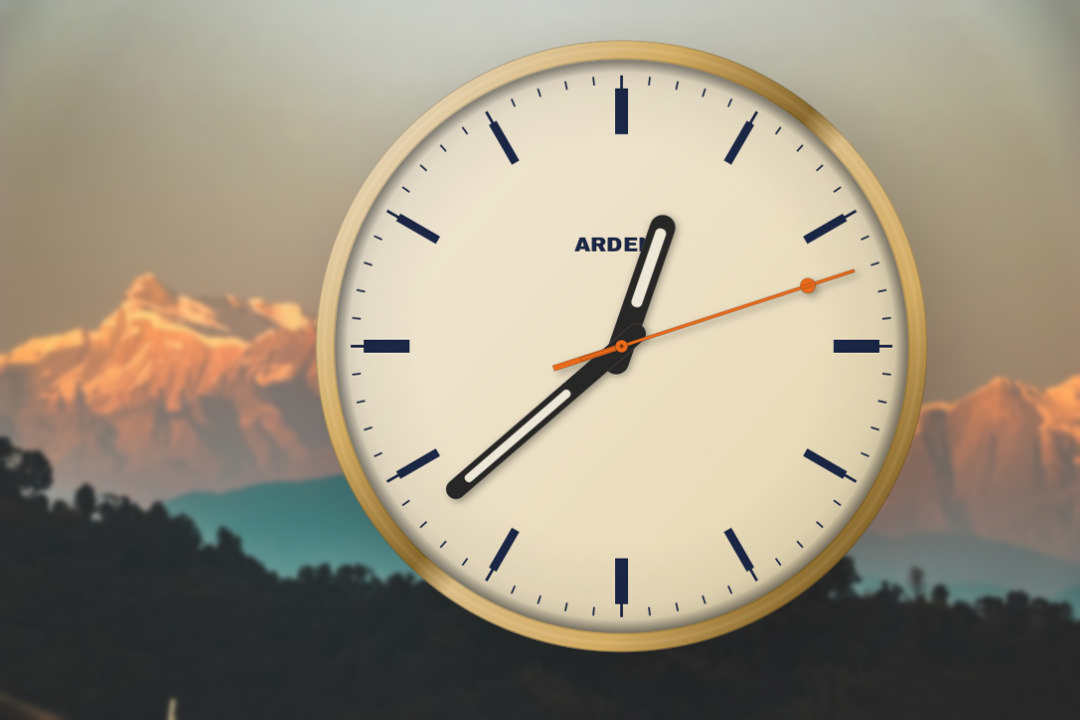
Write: 12,38,12
